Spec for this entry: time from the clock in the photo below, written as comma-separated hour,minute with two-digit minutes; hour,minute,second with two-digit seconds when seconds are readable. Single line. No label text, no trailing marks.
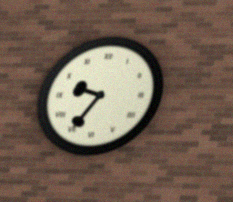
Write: 9,35
